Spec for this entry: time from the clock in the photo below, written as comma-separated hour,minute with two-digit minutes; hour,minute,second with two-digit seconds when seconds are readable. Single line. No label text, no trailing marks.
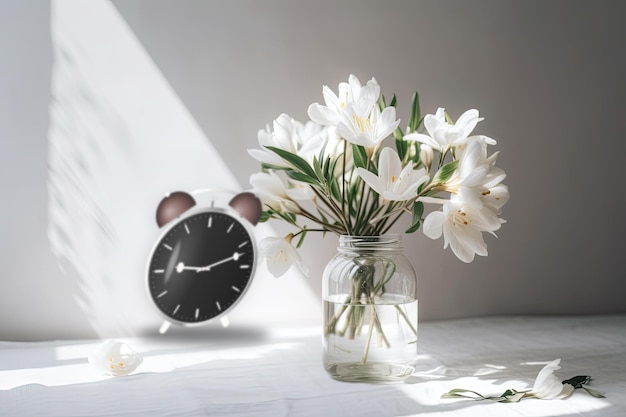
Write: 9,12
